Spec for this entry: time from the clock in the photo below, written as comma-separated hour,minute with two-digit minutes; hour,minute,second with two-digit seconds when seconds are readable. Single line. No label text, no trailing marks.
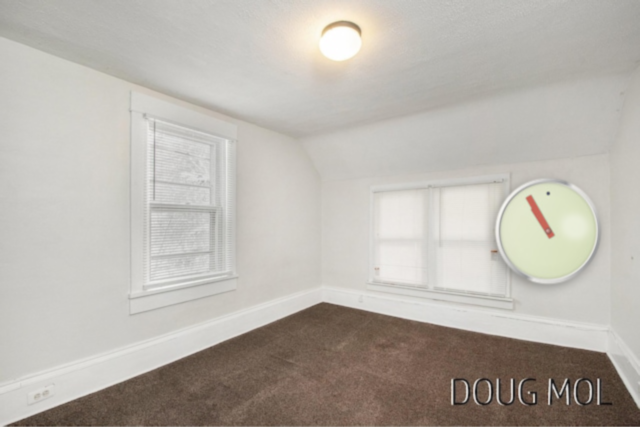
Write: 10,55
